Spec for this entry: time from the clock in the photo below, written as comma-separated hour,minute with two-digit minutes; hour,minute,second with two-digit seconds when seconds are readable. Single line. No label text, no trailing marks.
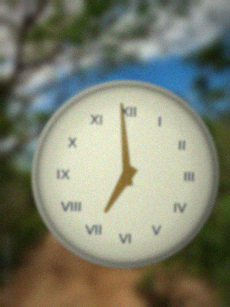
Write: 6,59
